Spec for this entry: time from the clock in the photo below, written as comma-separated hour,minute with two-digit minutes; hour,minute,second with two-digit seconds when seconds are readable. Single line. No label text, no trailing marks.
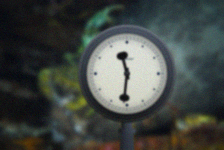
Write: 11,31
